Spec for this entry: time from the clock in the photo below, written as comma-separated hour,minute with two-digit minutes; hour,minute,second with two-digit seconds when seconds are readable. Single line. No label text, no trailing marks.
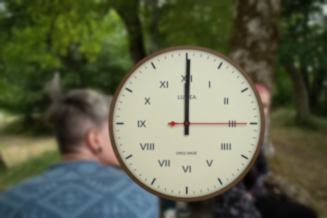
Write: 12,00,15
